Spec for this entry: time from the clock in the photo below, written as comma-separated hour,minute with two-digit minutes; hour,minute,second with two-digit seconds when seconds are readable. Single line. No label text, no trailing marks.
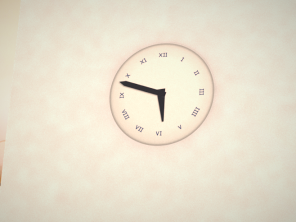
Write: 5,48
